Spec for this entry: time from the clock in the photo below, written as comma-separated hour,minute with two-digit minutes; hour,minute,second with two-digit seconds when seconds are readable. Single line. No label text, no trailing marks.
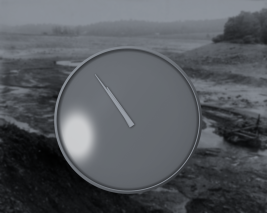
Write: 10,54
